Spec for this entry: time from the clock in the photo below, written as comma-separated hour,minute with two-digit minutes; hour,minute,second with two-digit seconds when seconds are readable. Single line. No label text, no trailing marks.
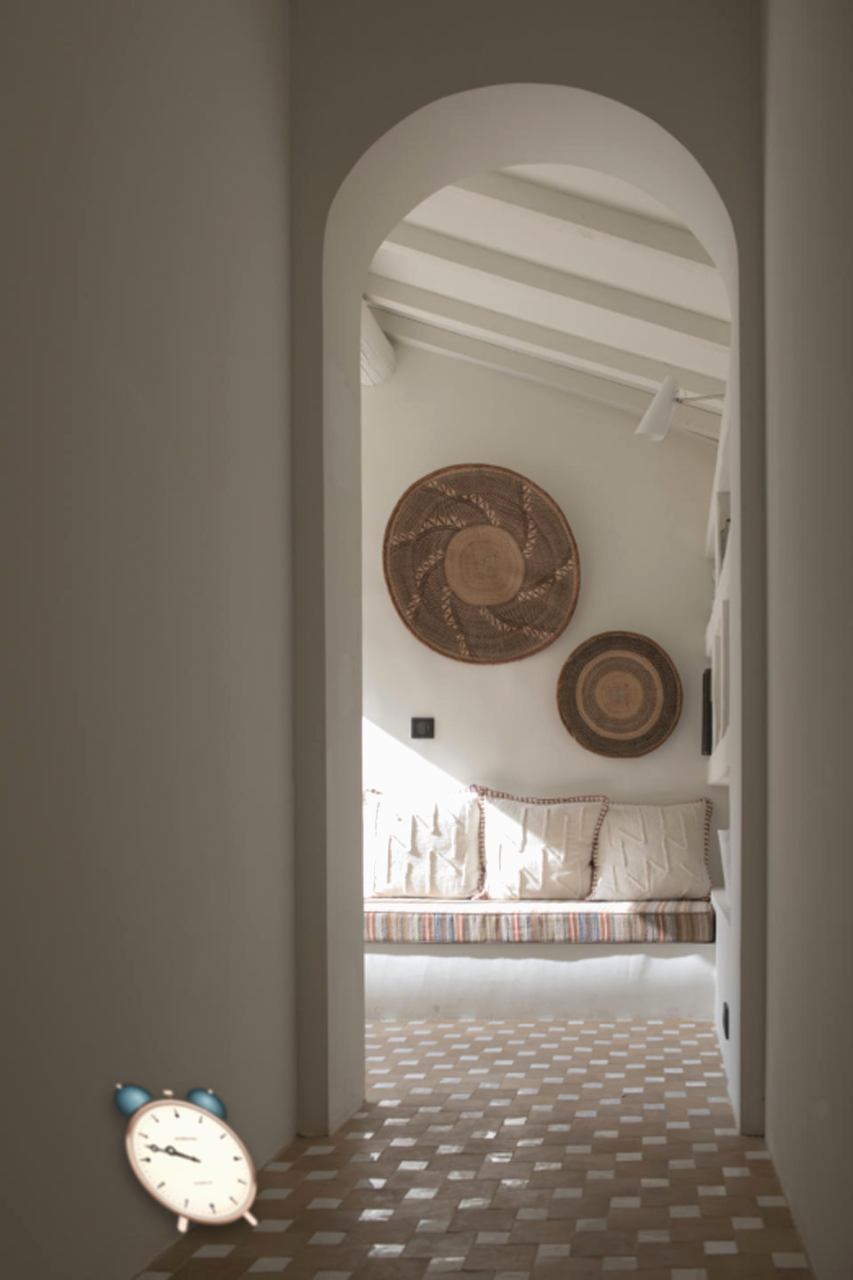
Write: 9,48
